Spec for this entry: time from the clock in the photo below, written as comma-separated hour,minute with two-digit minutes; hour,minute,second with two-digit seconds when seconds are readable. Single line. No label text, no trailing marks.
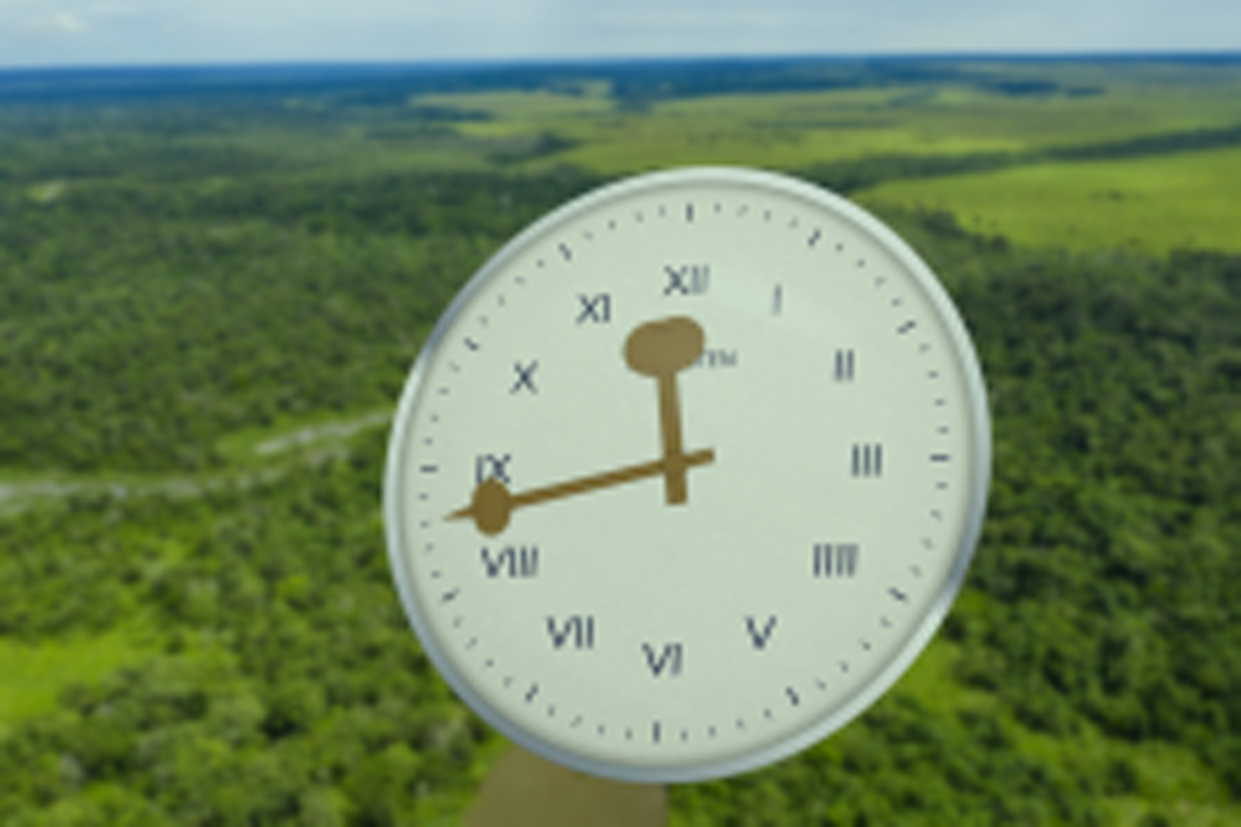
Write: 11,43
